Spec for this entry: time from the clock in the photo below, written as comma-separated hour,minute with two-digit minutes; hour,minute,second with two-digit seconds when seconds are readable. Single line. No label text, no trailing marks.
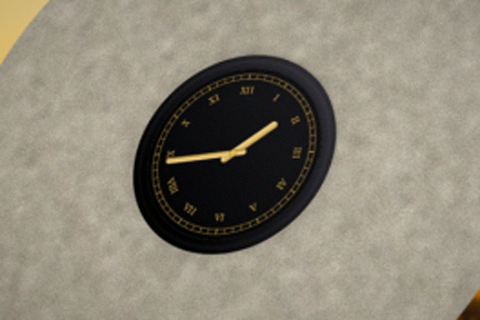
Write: 1,44
